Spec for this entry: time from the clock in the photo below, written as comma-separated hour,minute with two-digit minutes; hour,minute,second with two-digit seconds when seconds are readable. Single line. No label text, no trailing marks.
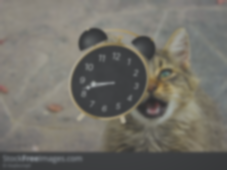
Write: 8,42
